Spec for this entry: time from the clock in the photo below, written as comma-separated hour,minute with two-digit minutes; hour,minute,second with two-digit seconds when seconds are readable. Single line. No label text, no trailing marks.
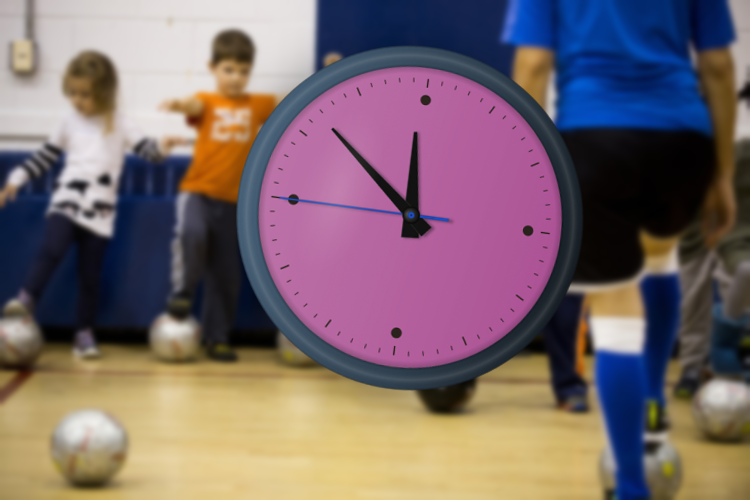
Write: 11,51,45
